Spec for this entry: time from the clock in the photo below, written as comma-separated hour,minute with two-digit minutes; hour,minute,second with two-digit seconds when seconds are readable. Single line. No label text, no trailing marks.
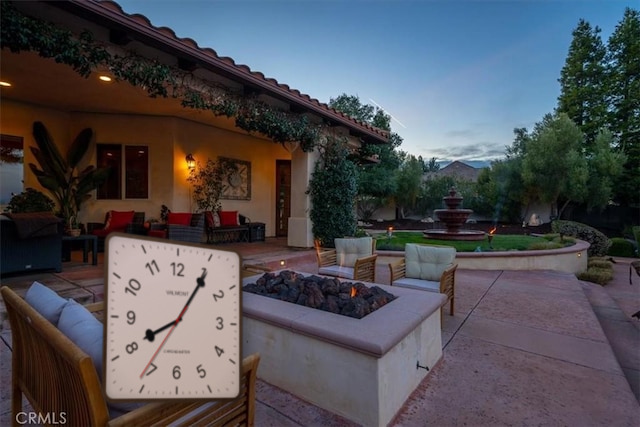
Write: 8,05,36
